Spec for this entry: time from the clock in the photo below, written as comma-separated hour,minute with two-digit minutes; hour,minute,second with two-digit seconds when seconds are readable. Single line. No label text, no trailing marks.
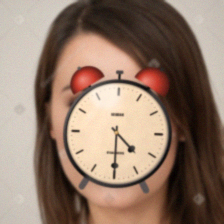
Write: 4,30
